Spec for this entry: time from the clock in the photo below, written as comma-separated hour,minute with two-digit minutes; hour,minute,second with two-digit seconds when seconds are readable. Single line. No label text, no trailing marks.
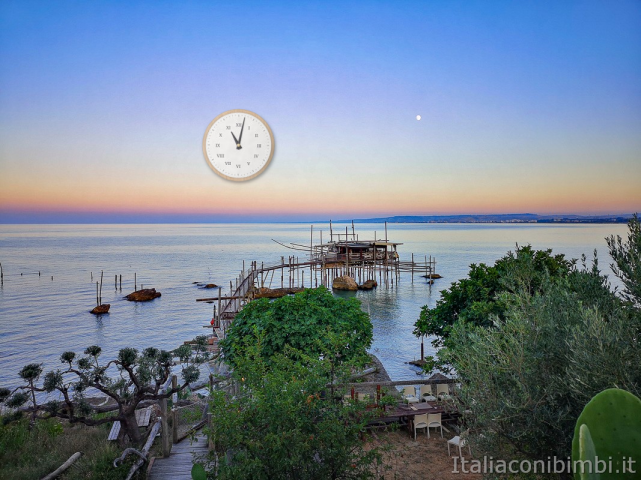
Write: 11,02
